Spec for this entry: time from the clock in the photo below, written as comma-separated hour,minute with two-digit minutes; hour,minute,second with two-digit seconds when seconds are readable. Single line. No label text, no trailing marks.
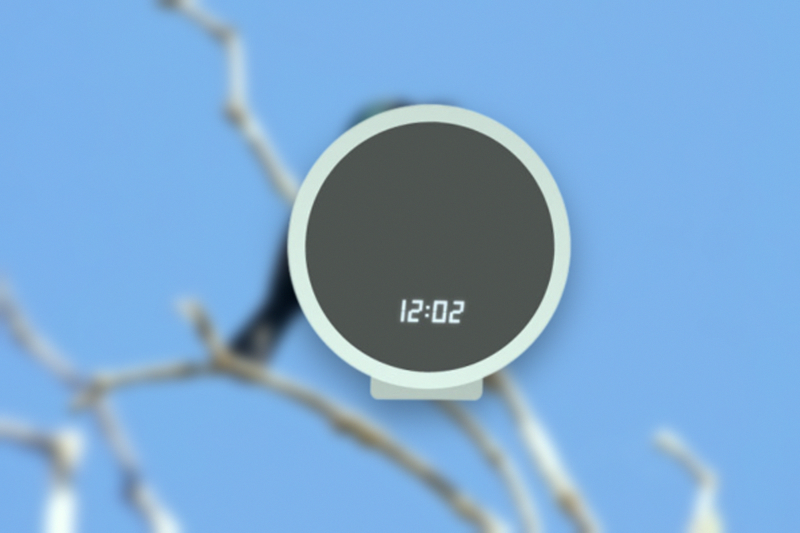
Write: 12,02
